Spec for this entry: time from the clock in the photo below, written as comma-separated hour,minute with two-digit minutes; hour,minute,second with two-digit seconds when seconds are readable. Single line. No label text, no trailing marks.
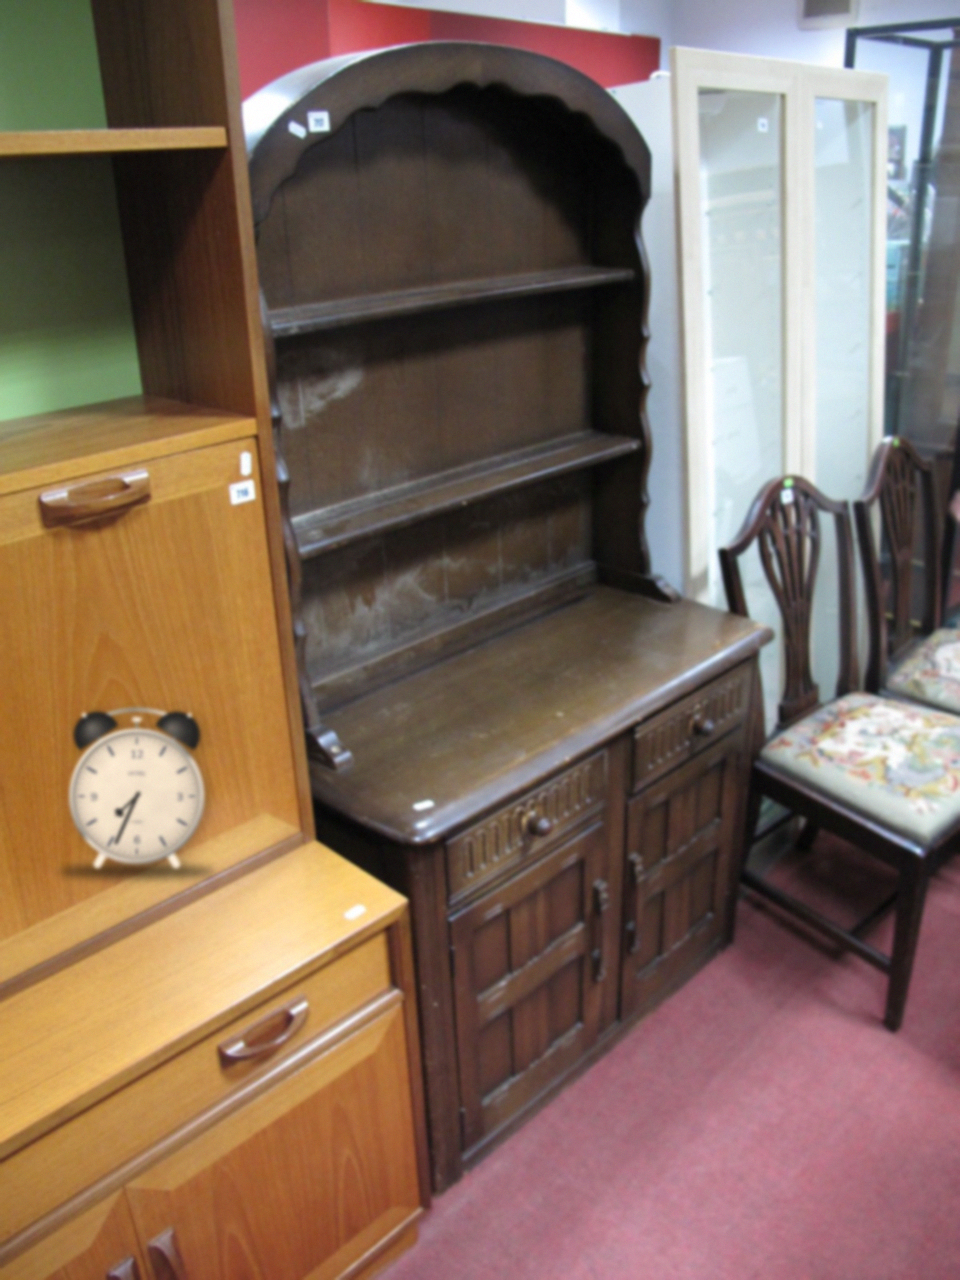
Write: 7,34
